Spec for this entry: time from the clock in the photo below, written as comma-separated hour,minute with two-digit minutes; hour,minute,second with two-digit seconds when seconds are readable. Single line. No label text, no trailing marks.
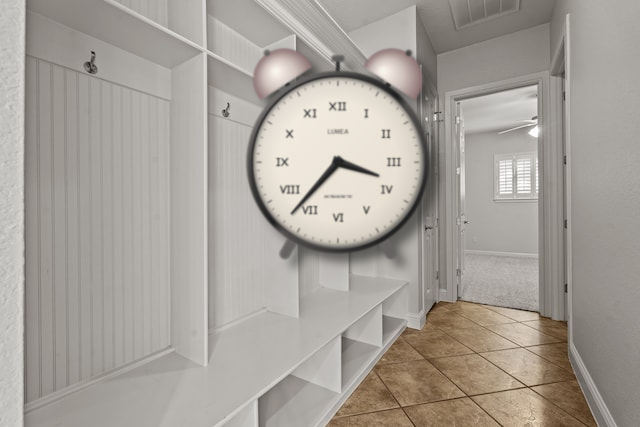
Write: 3,37
